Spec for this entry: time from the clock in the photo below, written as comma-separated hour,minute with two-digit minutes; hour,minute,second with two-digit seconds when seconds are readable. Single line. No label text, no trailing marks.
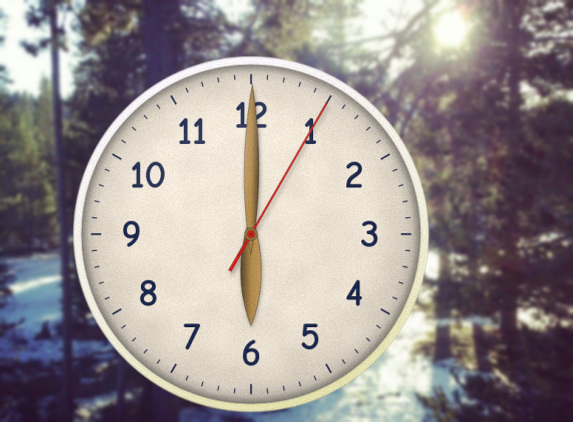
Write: 6,00,05
